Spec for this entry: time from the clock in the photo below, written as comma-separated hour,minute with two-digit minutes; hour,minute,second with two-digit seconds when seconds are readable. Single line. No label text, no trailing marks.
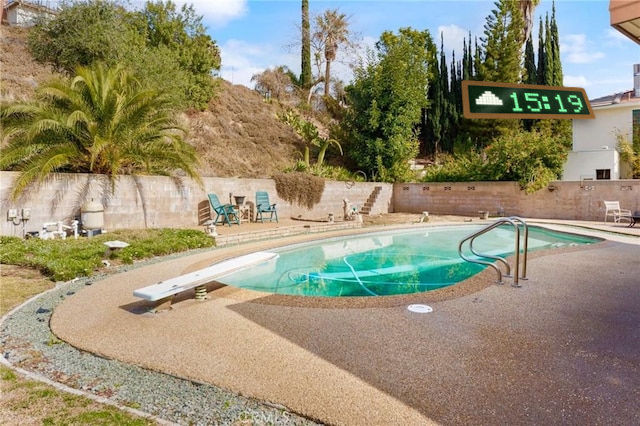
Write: 15,19
